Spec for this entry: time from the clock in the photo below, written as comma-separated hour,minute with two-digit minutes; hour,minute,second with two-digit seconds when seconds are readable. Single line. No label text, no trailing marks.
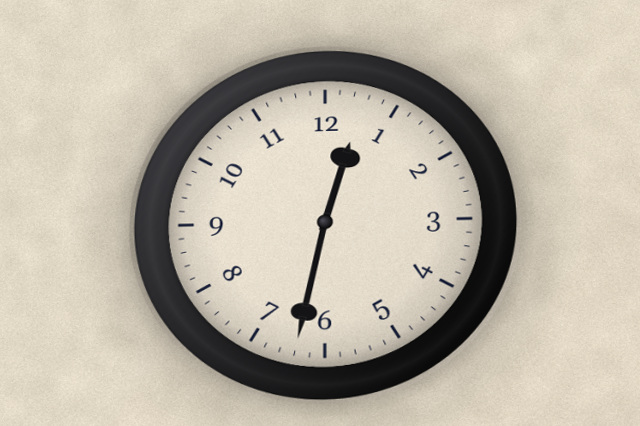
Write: 12,32
